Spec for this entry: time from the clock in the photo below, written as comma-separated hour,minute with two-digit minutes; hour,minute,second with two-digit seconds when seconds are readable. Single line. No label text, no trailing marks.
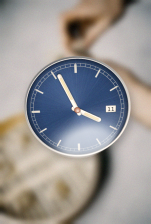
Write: 3,56
